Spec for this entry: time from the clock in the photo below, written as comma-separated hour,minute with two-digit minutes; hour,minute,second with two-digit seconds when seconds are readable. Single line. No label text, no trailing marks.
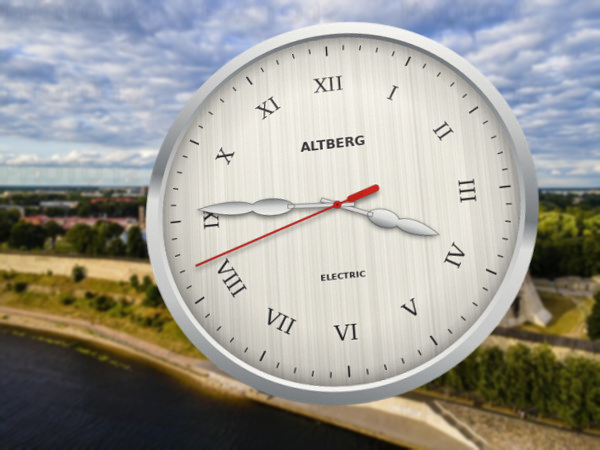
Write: 3,45,42
